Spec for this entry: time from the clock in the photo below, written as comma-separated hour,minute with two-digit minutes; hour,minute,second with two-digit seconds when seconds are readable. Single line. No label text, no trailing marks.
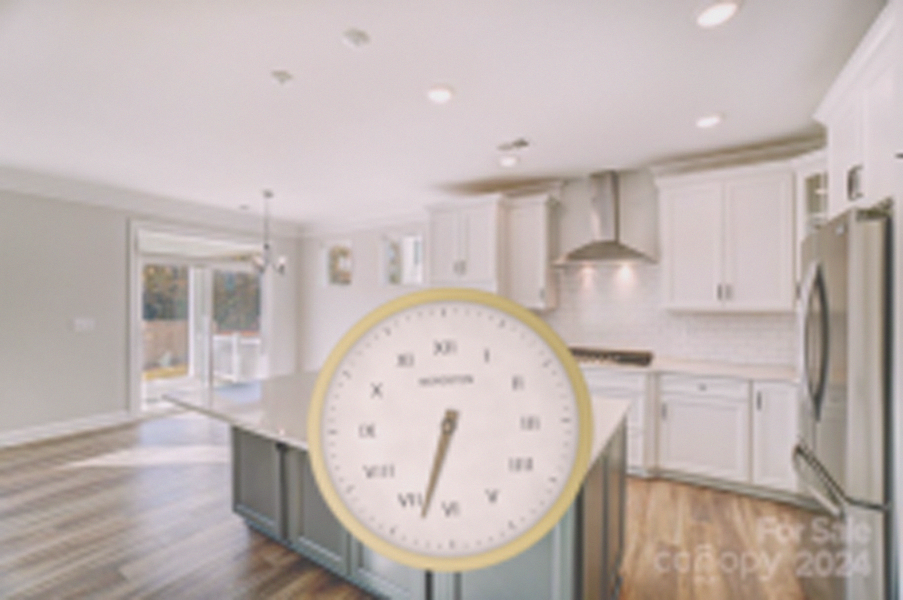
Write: 6,33
